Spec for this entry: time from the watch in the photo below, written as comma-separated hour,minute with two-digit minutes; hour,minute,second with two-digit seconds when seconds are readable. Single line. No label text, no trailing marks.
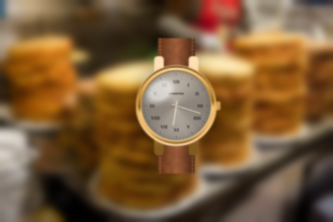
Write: 6,18
